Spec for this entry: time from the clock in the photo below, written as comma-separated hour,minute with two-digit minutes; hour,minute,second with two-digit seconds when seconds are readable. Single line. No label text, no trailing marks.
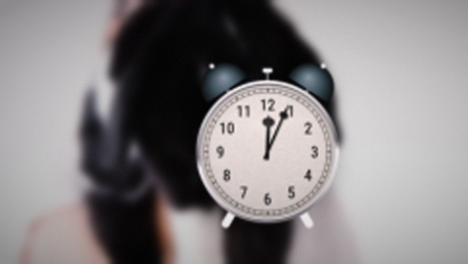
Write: 12,04
